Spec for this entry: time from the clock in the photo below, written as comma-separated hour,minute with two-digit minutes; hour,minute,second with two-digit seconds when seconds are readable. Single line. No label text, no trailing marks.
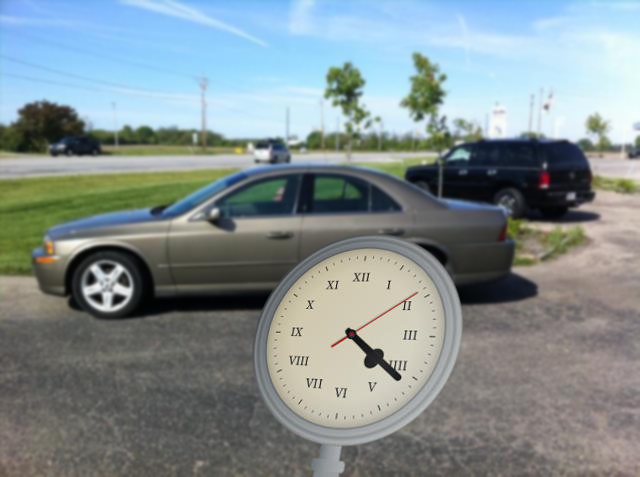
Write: 4,21,09
